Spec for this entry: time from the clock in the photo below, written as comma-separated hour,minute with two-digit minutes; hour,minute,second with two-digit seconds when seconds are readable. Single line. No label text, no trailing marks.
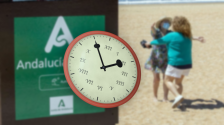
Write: 1,55
